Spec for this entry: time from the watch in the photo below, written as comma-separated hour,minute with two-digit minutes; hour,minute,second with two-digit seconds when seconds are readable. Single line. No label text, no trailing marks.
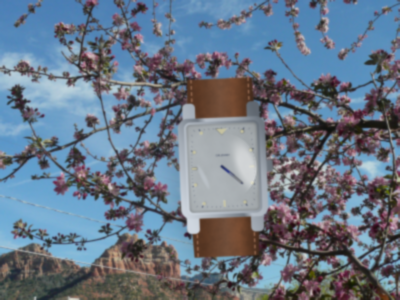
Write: 4,22
